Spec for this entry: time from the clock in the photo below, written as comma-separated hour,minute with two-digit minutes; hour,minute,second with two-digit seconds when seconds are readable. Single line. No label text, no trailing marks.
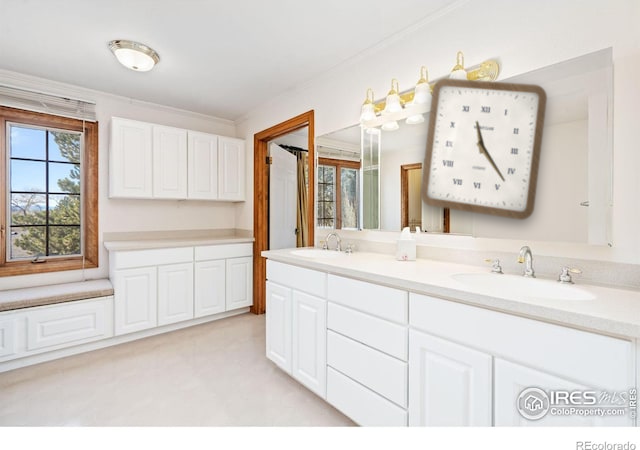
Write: 11,23
